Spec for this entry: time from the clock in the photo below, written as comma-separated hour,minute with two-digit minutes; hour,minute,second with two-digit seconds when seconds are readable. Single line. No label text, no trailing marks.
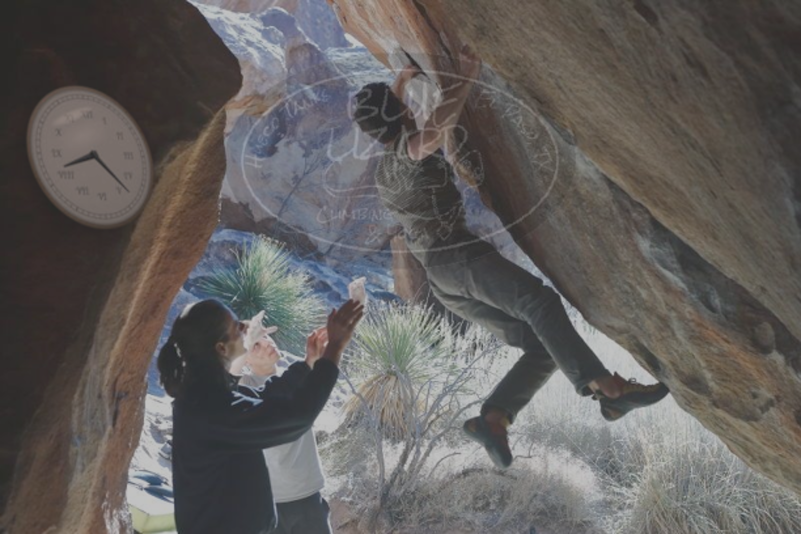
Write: 8,23
